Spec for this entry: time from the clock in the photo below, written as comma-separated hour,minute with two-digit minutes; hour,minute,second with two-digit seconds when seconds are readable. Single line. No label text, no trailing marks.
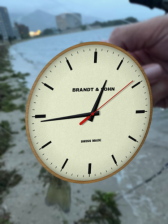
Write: 12,44,09
